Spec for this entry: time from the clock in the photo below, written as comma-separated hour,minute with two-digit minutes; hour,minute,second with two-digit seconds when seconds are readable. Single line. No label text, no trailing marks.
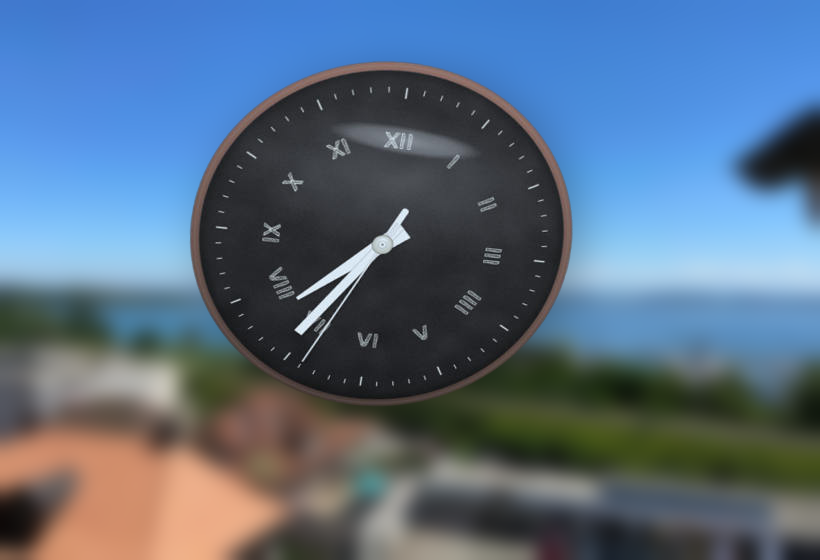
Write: 7,35,34
